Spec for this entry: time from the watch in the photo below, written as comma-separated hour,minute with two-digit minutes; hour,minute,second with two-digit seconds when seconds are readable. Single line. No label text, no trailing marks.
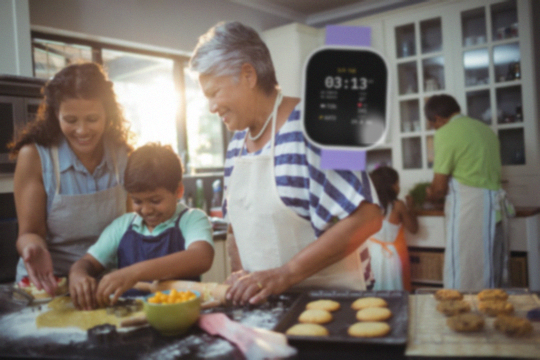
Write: 3,13
